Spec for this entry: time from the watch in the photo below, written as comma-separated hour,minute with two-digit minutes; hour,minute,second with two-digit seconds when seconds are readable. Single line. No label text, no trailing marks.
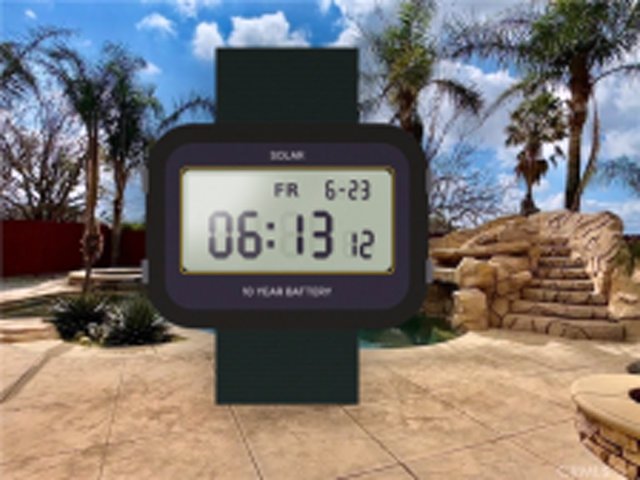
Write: 6,13,12
